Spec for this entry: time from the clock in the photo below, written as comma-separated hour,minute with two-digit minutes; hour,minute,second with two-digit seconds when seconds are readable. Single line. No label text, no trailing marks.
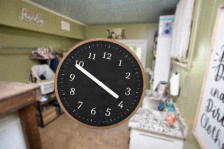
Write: 3,49
